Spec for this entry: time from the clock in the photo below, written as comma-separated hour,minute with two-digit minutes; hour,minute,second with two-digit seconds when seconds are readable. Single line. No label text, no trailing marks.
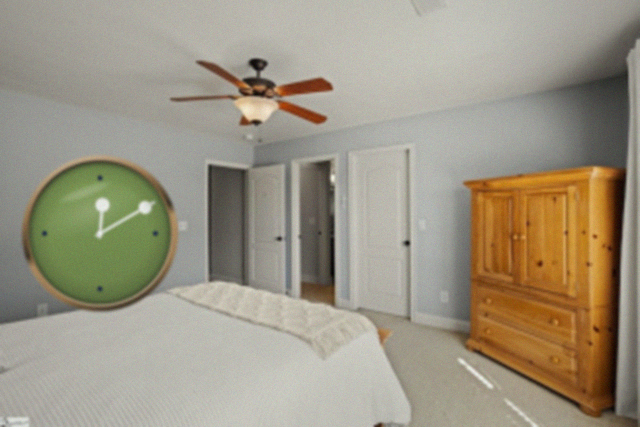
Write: 12,10
